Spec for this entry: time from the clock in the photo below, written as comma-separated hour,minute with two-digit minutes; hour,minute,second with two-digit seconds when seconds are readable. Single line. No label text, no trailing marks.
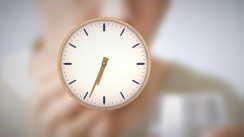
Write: 6,34
